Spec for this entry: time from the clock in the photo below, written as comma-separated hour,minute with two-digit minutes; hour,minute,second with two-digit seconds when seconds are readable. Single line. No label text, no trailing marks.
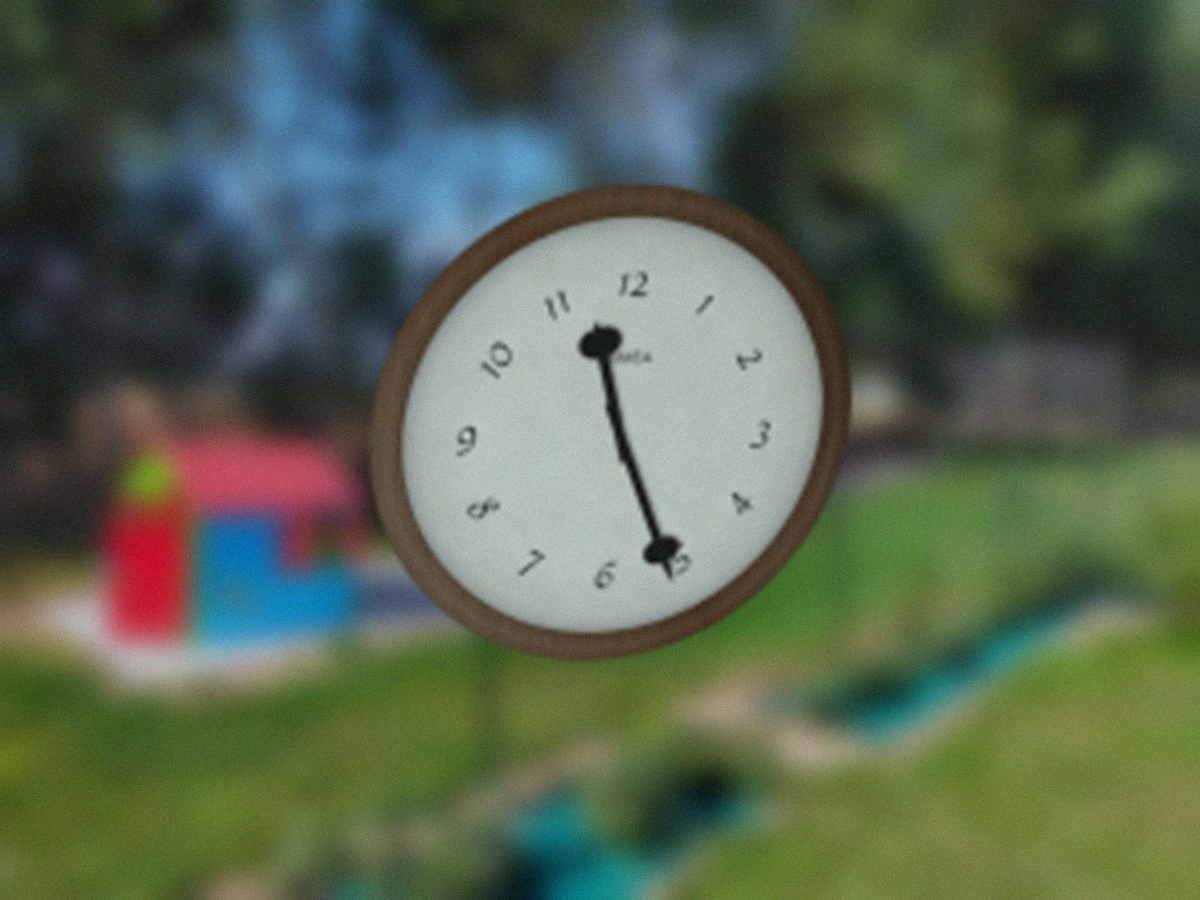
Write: 11,26
